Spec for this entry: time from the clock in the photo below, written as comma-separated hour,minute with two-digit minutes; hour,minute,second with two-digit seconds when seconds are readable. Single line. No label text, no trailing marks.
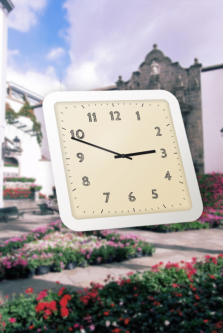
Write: 2,49
